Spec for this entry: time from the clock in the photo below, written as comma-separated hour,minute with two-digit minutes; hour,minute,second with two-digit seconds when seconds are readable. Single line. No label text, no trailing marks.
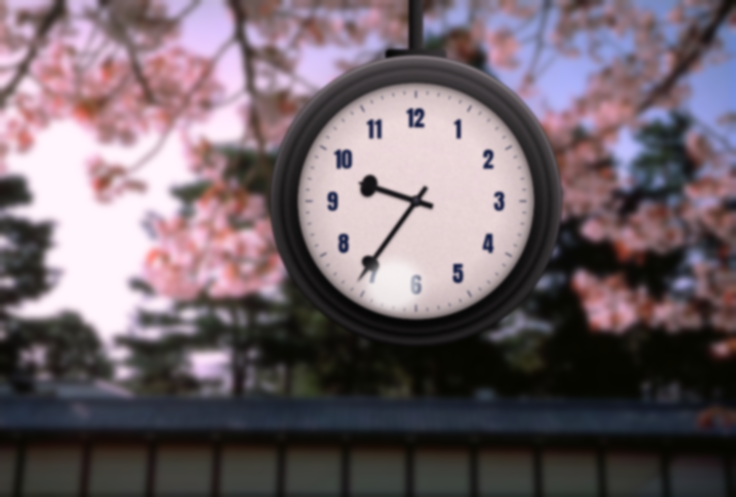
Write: 9,36
